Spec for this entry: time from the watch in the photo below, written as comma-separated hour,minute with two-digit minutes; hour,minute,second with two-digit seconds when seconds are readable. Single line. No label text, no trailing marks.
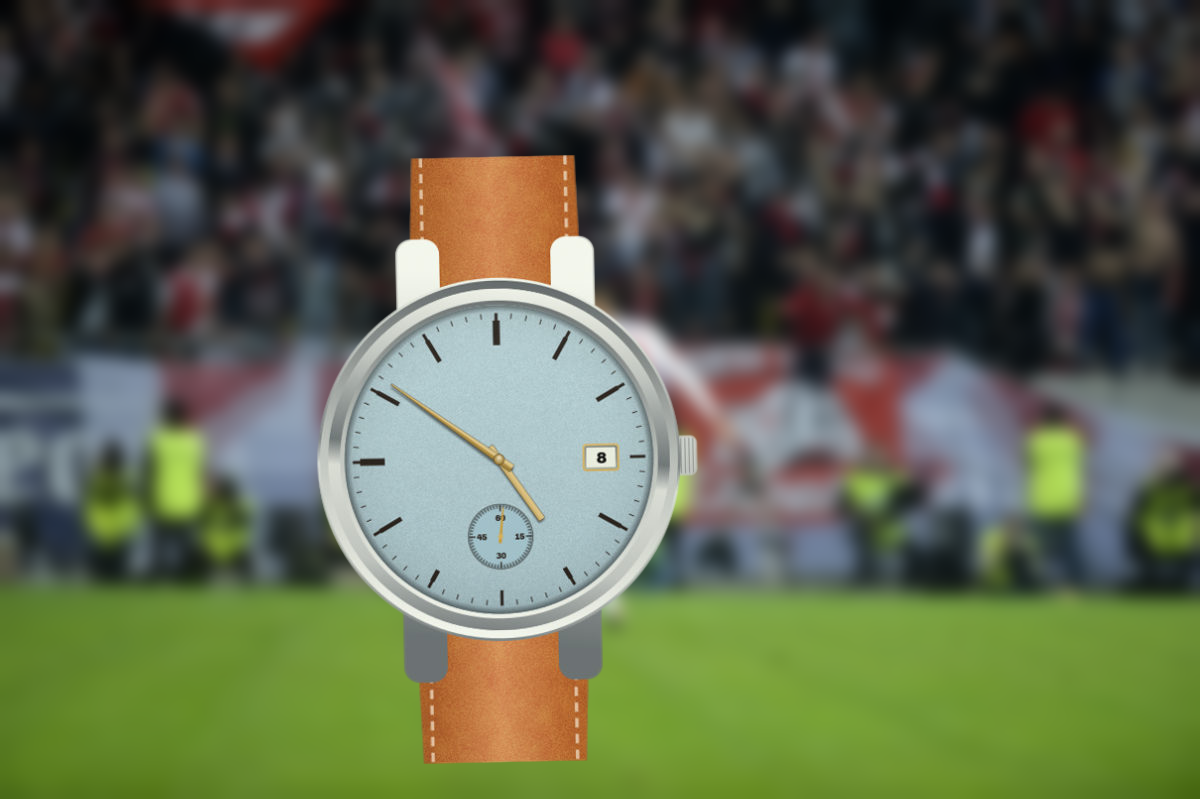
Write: 4,51,01
